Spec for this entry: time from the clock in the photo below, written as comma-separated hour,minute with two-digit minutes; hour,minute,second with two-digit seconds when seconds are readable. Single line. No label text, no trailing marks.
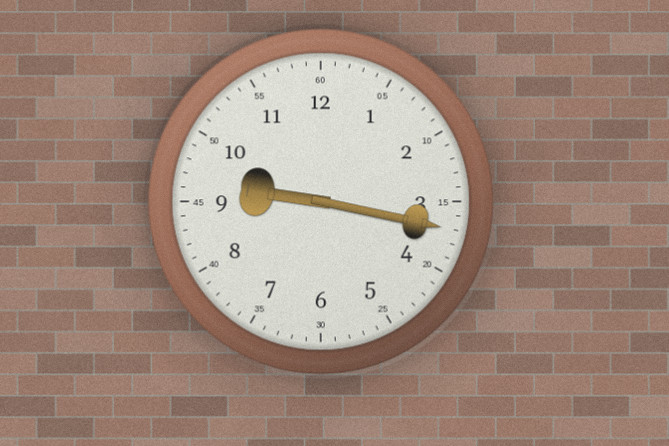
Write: 9,17
